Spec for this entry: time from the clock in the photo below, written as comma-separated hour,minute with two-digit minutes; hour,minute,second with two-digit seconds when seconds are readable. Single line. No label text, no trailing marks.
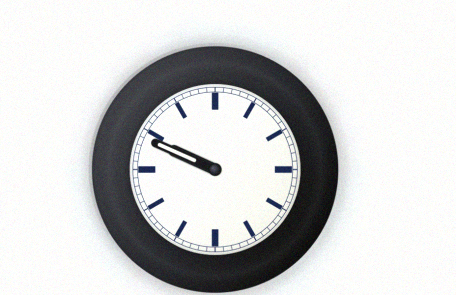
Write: 9,49
